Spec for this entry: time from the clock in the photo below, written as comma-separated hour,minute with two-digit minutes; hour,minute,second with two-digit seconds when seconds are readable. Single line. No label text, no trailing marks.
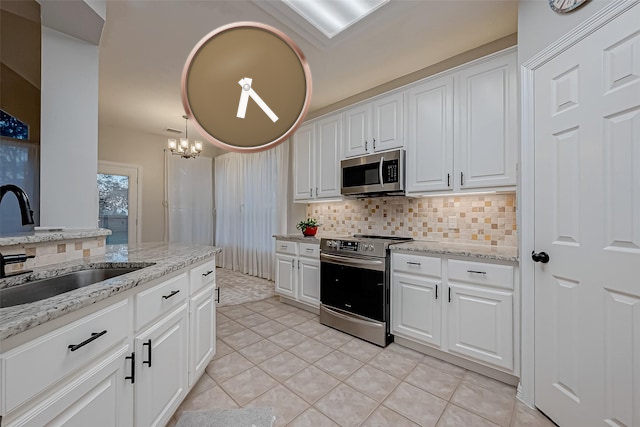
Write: 6,23
